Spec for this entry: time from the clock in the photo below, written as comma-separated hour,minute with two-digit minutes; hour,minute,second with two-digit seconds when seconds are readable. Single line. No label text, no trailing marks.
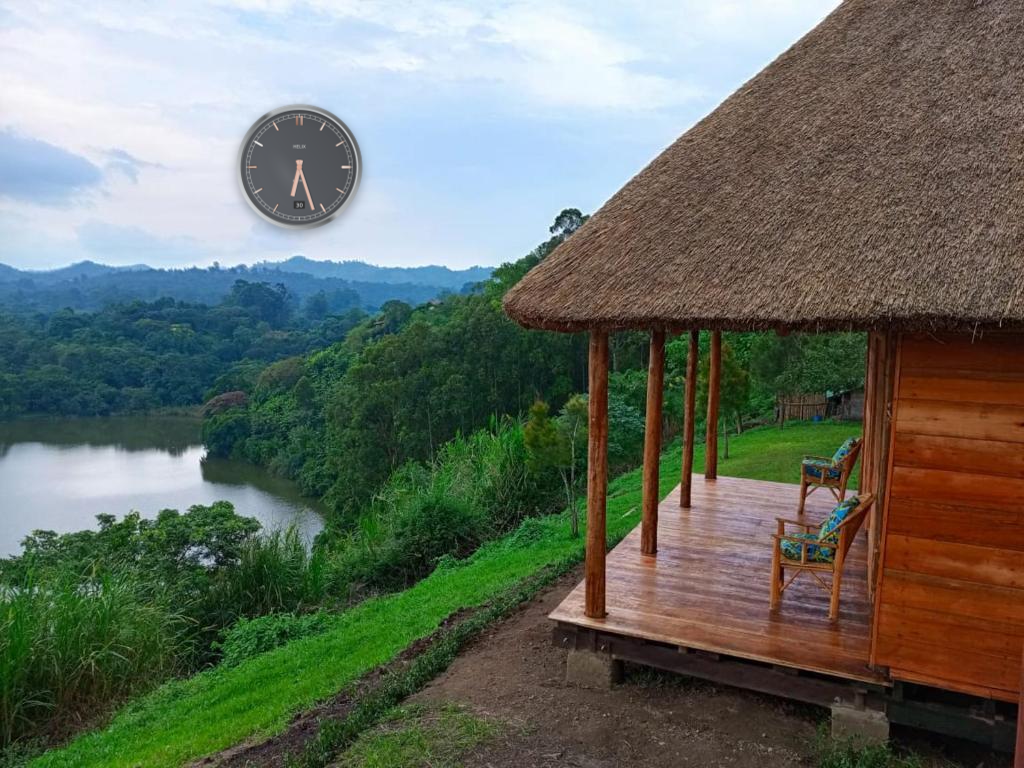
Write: 6,27
